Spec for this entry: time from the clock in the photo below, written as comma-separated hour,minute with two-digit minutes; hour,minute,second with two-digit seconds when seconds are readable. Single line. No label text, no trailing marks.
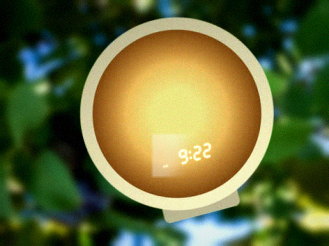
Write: 9,22
